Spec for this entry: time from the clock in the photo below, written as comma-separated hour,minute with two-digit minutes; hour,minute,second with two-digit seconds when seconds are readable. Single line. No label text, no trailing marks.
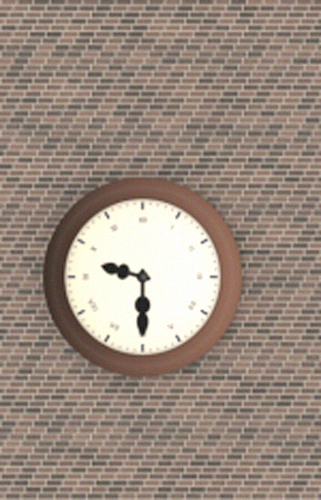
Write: 9,30
